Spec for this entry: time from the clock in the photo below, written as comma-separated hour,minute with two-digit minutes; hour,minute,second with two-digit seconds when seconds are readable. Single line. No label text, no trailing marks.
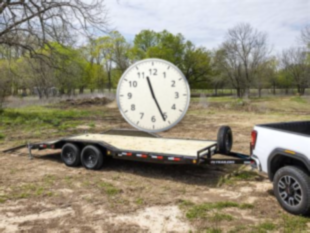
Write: 11,26
